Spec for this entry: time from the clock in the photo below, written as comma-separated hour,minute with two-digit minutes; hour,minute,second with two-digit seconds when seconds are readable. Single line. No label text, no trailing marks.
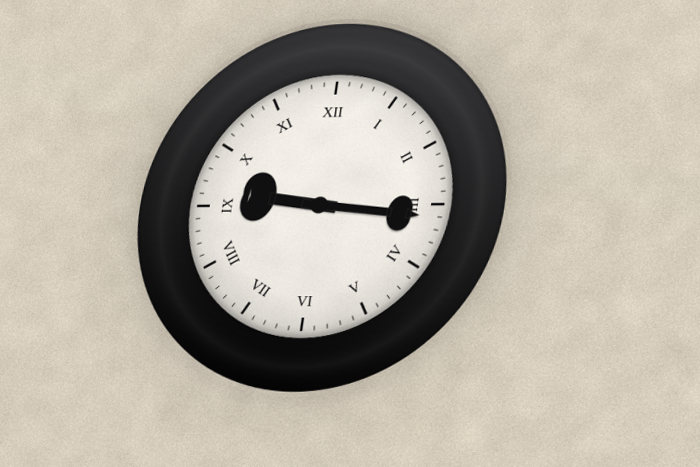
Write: 9,16
